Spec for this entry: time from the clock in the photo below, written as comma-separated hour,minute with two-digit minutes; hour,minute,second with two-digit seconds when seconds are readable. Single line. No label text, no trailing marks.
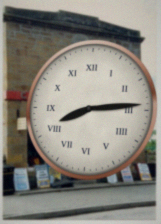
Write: 8,14
